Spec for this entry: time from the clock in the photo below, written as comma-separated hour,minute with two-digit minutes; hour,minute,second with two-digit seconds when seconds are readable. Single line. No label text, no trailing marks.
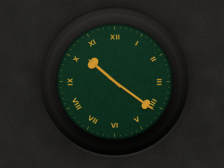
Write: 10,21
